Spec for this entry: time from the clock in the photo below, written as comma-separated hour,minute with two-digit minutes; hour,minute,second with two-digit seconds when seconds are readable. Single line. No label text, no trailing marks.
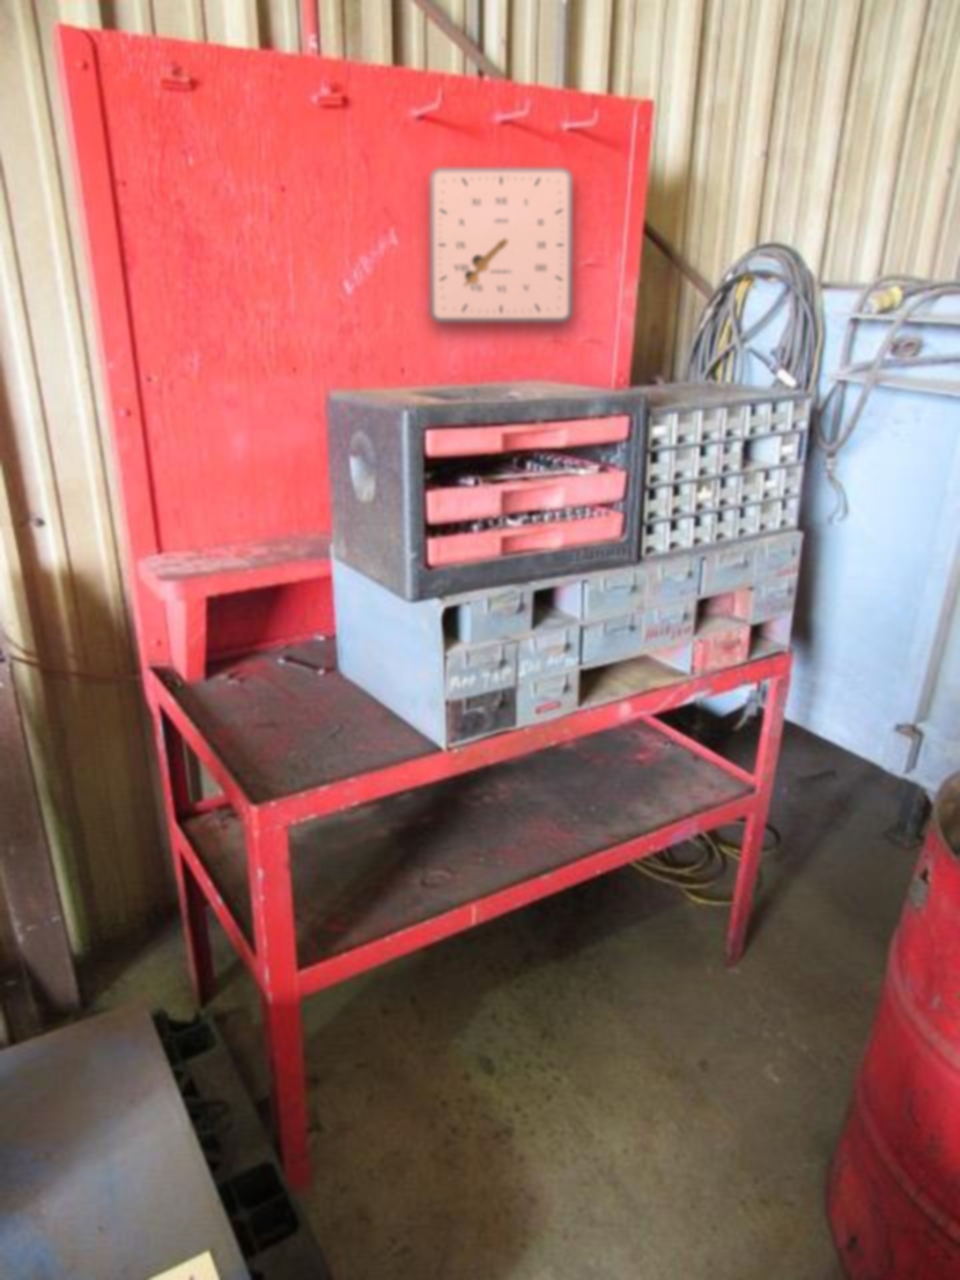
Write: 7,37
